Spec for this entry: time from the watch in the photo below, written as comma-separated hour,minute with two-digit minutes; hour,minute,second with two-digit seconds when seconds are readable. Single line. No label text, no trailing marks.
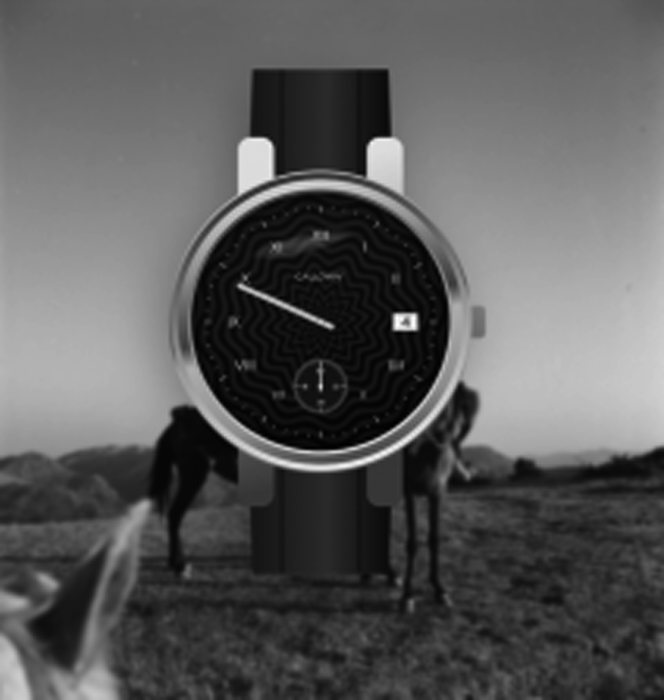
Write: 9,49
